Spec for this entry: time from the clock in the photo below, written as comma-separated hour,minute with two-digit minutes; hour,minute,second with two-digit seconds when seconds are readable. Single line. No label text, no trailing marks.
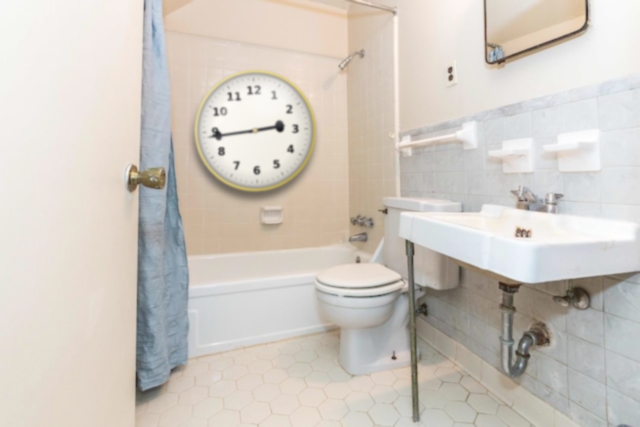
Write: 2,44
